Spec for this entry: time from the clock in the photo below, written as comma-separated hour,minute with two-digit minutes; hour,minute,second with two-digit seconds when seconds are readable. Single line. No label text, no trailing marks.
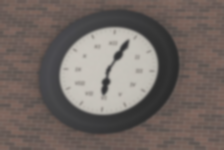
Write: 6,04
